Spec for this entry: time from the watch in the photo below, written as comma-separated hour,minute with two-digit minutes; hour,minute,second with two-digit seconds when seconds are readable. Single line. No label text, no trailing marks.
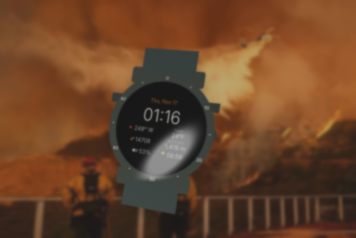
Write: 1,16
